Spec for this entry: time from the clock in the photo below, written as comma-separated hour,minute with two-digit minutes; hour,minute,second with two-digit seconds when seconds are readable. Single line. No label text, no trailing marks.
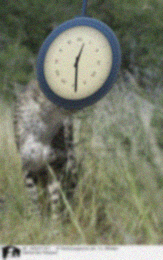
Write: 12,29
